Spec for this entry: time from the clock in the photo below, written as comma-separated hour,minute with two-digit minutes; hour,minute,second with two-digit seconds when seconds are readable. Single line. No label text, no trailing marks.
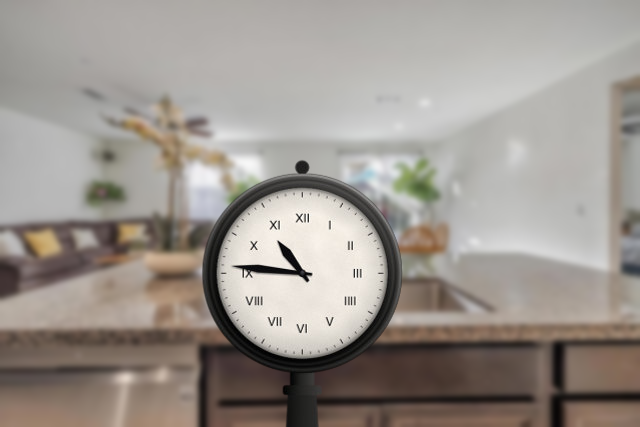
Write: 10,46
